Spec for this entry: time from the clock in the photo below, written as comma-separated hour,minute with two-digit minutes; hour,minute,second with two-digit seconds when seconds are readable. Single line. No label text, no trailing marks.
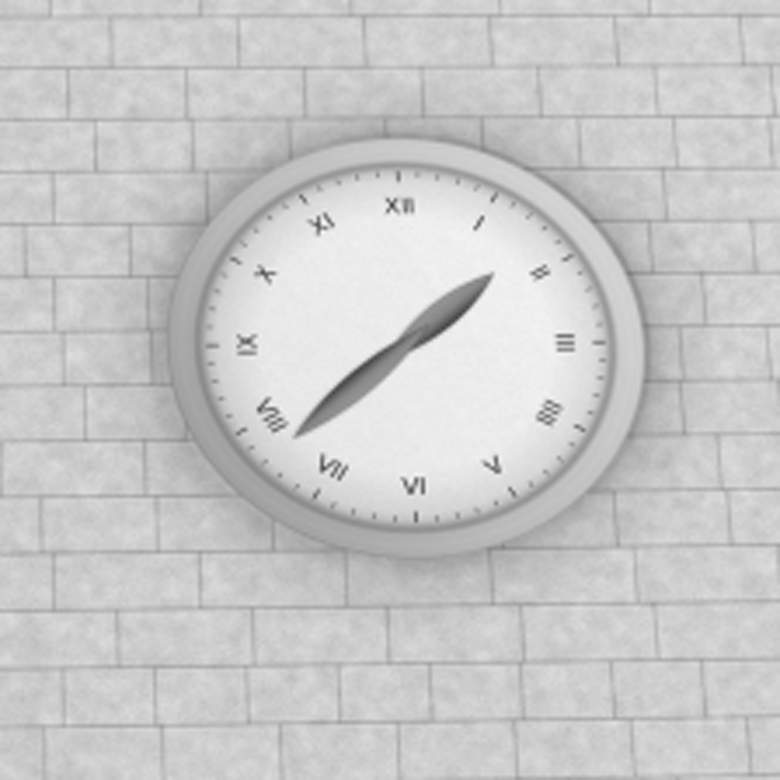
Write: 1,38
